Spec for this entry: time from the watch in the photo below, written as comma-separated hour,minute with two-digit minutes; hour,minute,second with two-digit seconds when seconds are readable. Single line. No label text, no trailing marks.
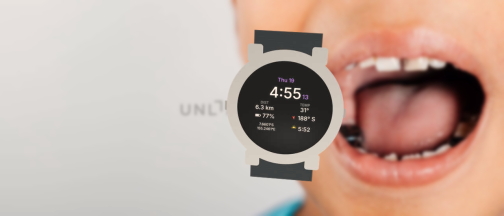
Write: 4,55
